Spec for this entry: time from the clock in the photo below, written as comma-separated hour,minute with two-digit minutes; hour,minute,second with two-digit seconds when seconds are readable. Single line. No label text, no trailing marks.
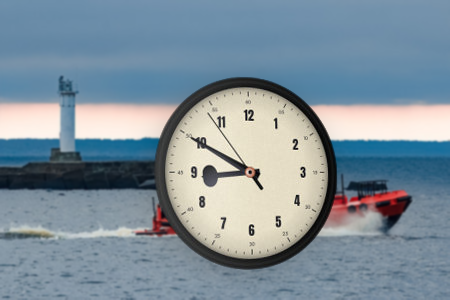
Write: 8,49,54
